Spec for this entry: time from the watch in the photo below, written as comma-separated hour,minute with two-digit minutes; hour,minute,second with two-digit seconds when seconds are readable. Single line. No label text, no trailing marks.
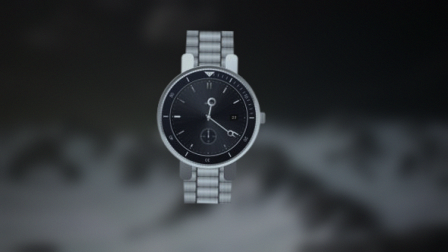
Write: 12,21
